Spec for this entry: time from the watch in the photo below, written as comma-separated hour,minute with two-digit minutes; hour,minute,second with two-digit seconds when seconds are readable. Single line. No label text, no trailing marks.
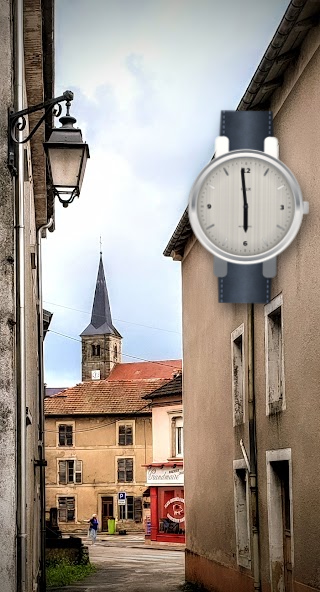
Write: 5,59
